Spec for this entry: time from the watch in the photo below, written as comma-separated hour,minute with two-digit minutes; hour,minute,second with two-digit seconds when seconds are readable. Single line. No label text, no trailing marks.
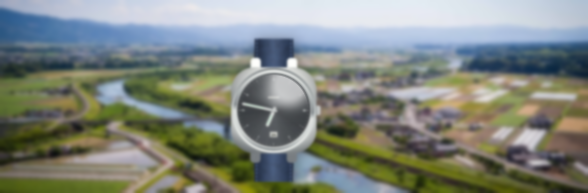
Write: 6,47
